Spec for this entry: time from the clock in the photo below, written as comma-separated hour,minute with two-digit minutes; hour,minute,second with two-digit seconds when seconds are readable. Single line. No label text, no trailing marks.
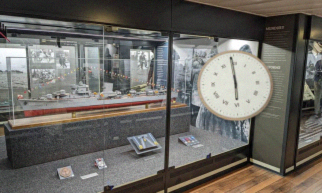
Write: 5,59
